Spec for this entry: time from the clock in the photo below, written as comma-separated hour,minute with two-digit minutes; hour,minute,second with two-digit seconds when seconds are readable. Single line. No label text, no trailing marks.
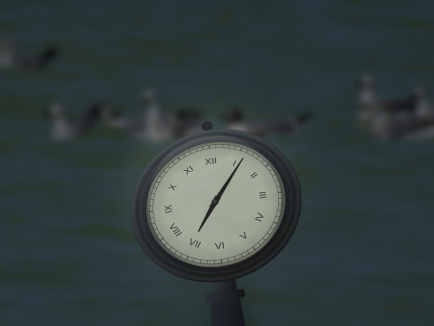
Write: 7,06
